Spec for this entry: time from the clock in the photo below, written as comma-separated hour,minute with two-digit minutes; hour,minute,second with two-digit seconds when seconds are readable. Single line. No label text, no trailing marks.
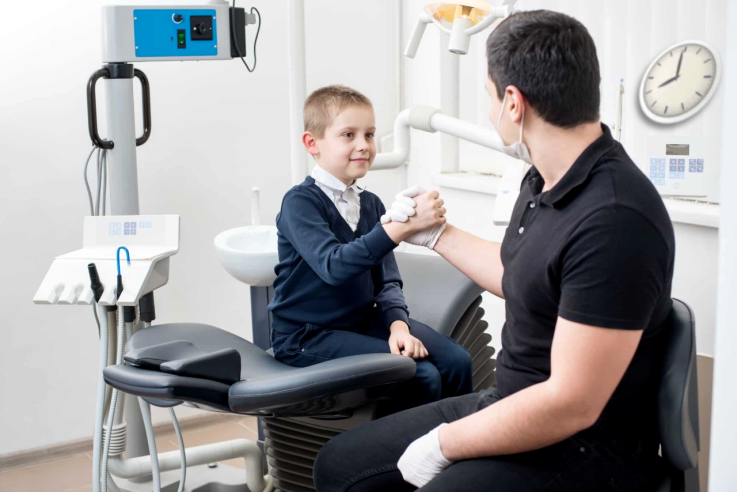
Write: 7,59
